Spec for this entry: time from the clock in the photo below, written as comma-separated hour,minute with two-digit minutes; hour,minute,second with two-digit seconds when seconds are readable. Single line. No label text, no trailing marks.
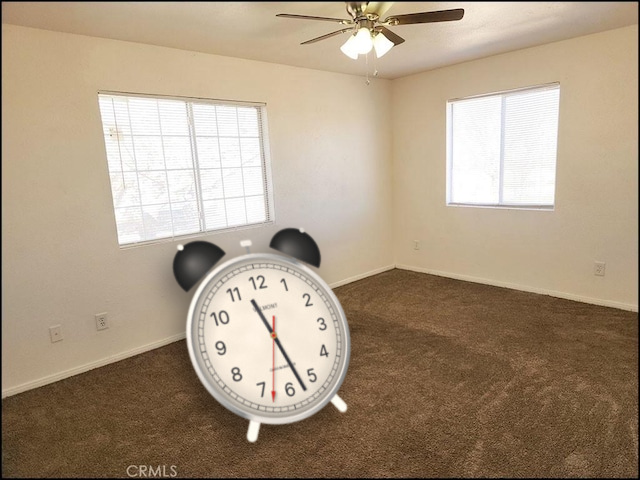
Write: 11,27,33
